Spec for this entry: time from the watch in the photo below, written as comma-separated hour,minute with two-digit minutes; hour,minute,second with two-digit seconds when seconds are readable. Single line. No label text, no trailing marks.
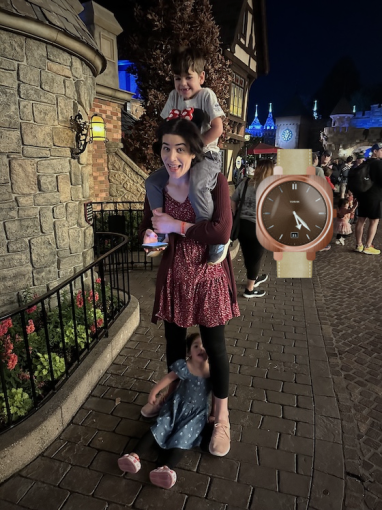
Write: 5,23
